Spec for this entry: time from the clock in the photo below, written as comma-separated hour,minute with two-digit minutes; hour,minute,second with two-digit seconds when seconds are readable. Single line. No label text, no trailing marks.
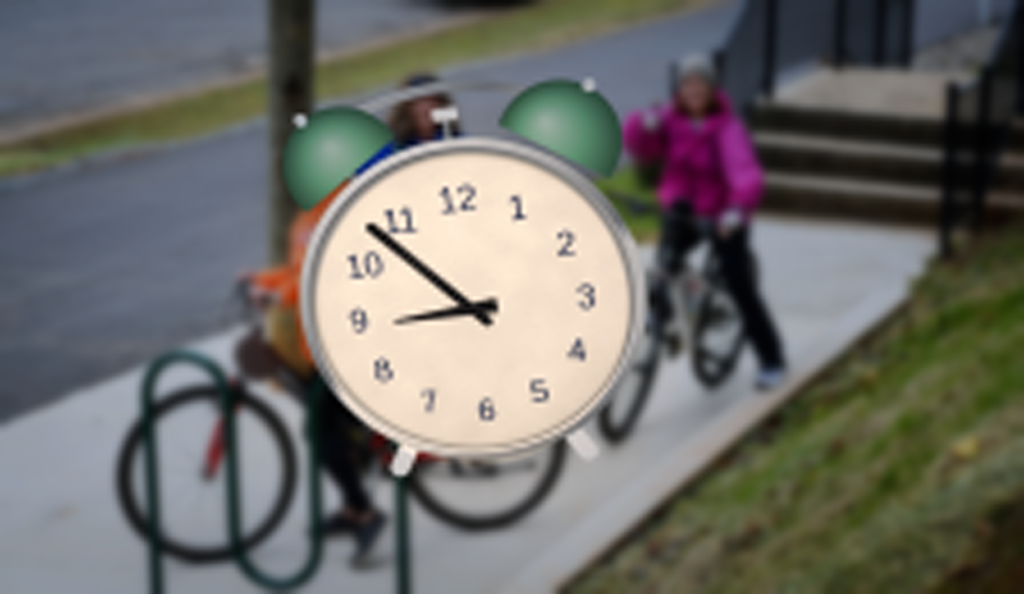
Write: 8,53
